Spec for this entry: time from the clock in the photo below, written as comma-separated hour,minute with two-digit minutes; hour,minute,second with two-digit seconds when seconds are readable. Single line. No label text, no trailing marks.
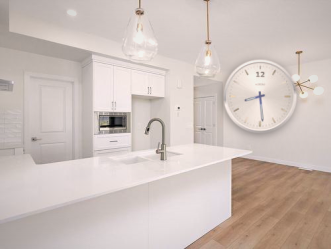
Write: 8,29
